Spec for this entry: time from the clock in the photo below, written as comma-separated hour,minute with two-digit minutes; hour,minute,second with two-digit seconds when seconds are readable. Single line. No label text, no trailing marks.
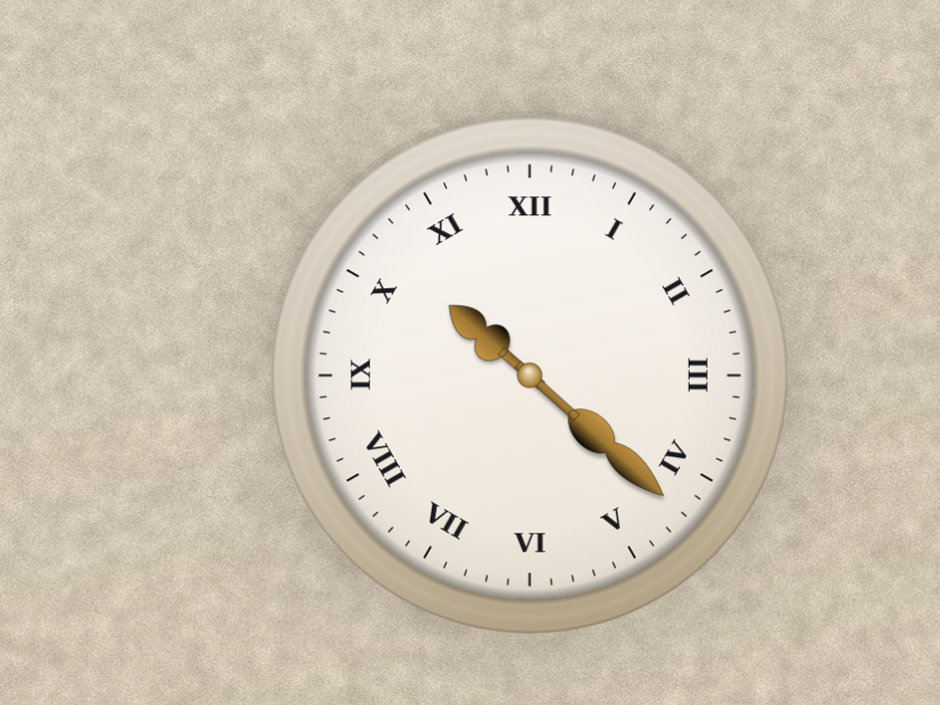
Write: 10,22
